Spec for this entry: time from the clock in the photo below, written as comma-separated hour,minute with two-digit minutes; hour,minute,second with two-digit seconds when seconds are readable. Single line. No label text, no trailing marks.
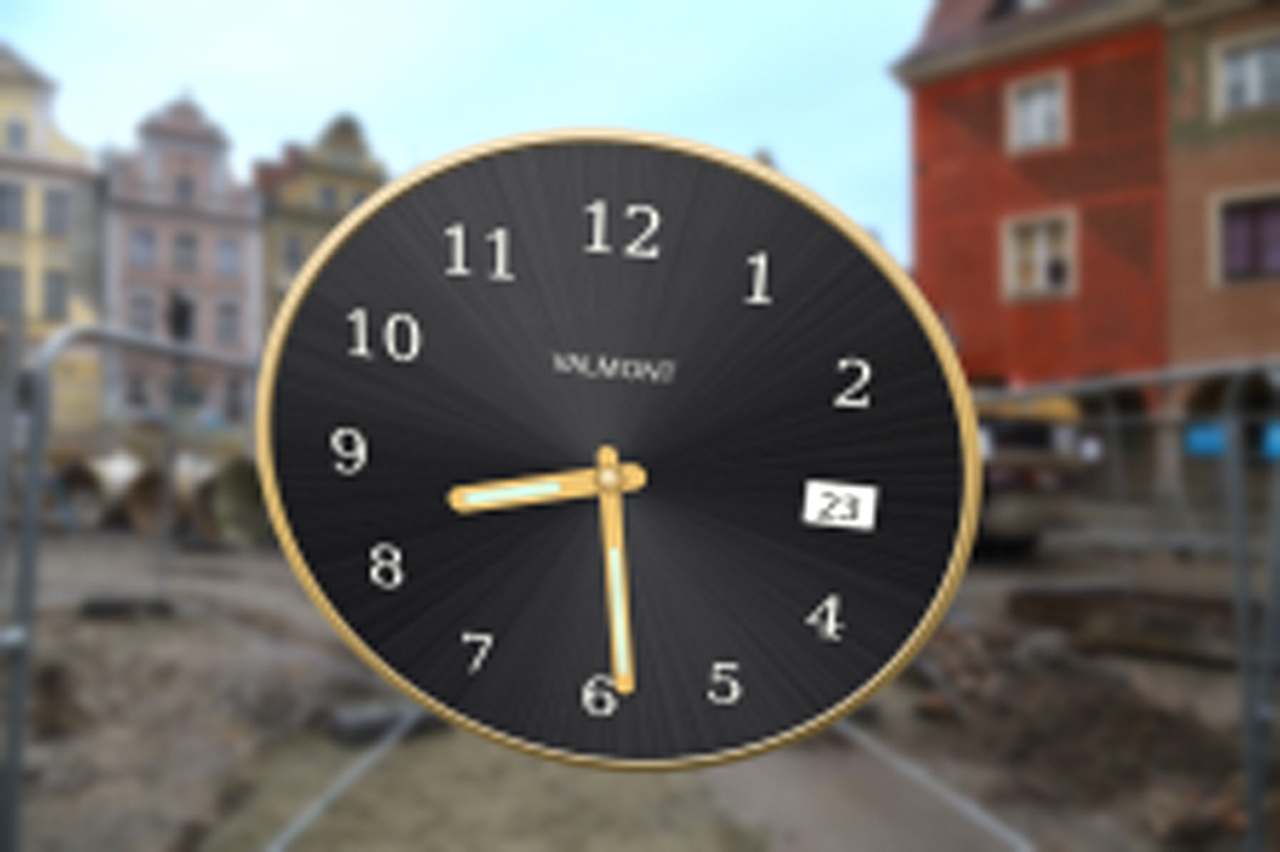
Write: 8,29
